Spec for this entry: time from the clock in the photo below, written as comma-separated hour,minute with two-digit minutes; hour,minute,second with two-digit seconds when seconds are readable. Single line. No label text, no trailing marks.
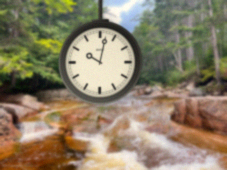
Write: 10,02
